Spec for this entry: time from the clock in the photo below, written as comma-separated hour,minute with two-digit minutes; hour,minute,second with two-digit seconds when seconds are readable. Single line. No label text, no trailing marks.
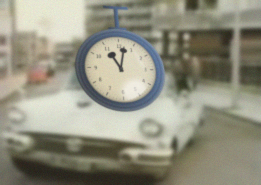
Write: 11,02
